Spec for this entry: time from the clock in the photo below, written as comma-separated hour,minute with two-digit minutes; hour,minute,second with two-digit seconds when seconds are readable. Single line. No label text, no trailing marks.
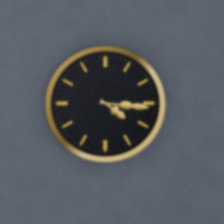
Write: 4,16
